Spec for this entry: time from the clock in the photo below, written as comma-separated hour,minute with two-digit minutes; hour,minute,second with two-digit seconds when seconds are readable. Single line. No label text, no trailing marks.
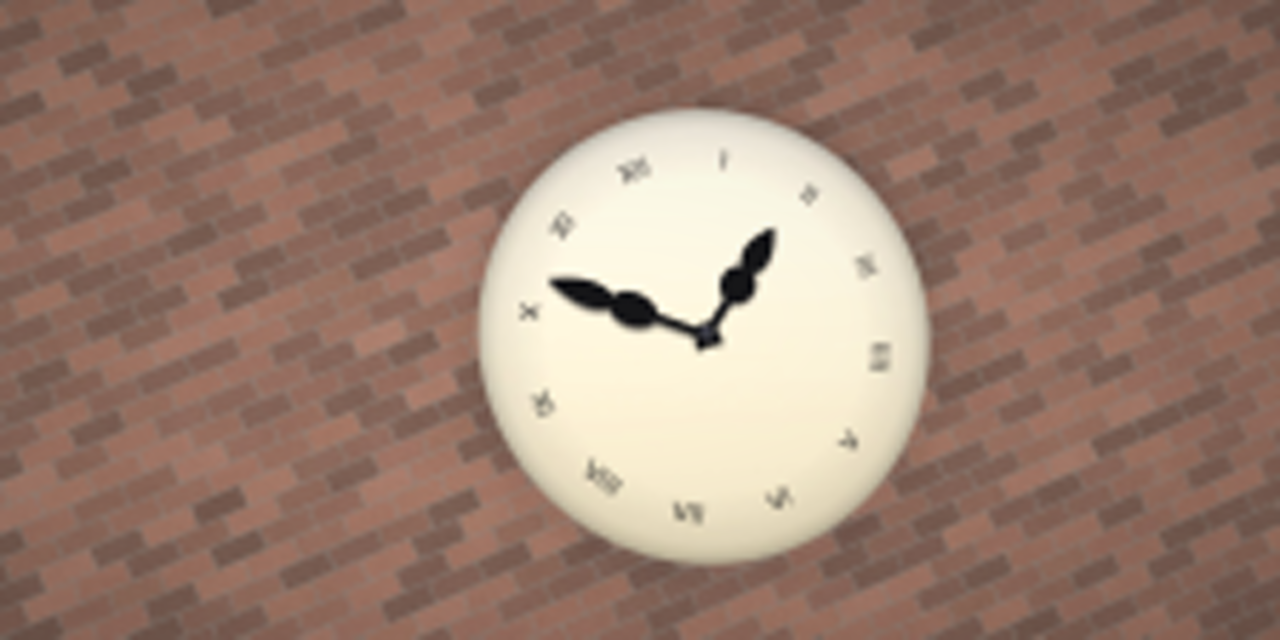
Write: 1,52
